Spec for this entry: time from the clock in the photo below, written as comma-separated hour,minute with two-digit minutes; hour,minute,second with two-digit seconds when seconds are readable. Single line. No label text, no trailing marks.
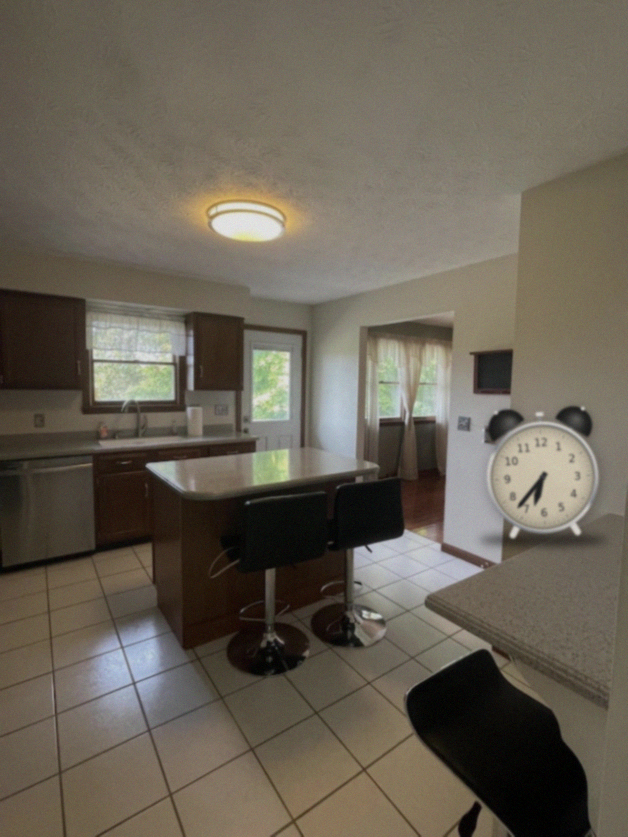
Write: 6,37
